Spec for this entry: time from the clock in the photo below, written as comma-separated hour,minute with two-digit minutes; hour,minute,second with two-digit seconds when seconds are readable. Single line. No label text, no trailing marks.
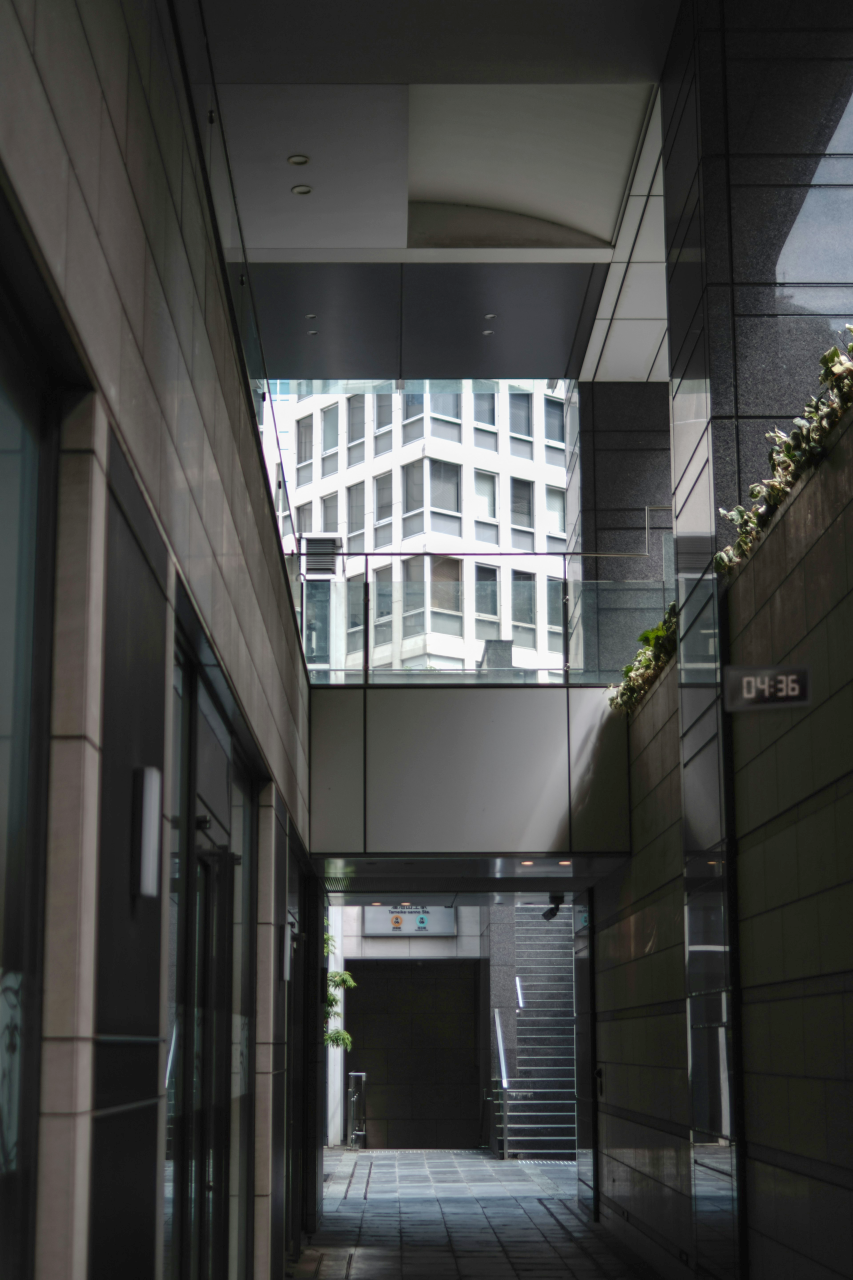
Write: 4,36
